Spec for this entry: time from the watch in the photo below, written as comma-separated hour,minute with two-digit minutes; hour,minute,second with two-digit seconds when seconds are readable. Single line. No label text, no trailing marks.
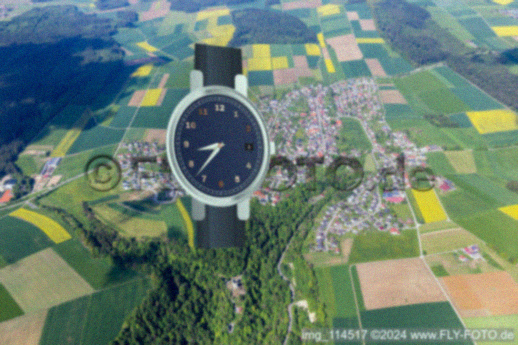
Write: 8,37
